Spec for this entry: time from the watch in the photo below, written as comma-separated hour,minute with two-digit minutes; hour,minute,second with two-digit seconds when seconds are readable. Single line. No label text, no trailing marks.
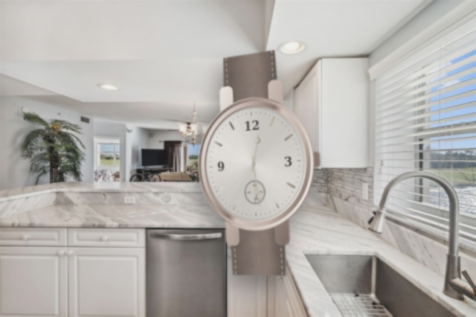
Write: 12,29
